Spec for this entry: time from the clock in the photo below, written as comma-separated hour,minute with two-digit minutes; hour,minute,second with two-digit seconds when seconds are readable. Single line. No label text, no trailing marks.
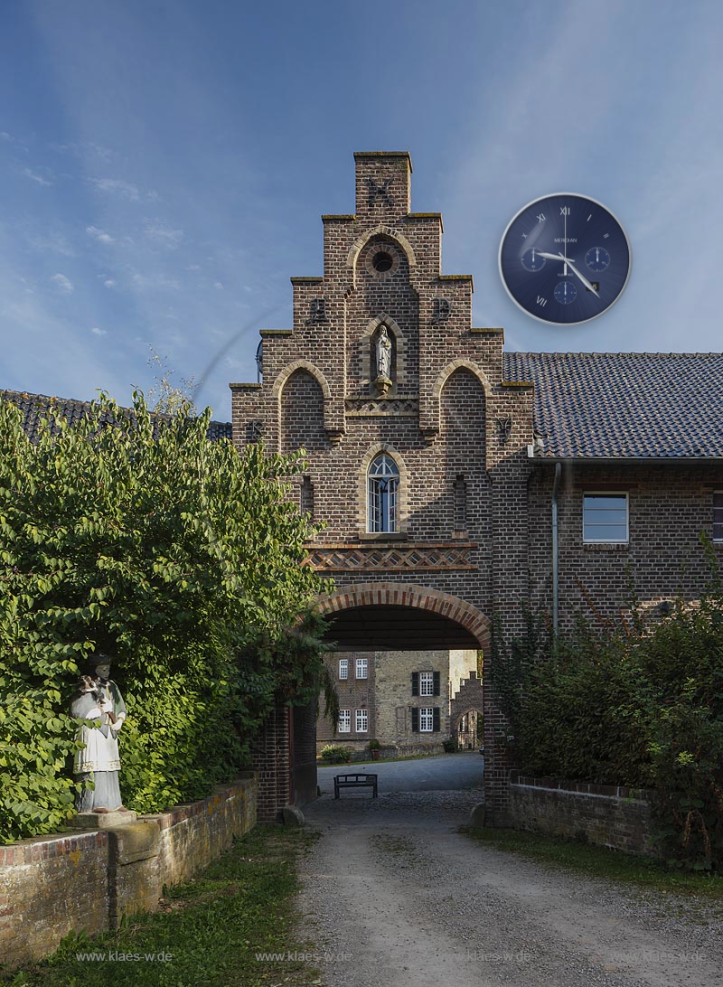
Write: 9,23
